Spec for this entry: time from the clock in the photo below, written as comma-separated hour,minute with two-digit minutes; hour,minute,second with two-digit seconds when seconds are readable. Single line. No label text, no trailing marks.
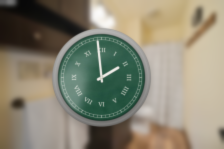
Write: 1,59
